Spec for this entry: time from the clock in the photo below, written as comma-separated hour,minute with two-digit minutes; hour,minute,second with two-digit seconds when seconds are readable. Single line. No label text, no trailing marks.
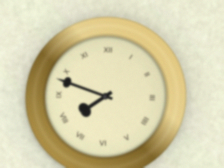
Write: 7,48
